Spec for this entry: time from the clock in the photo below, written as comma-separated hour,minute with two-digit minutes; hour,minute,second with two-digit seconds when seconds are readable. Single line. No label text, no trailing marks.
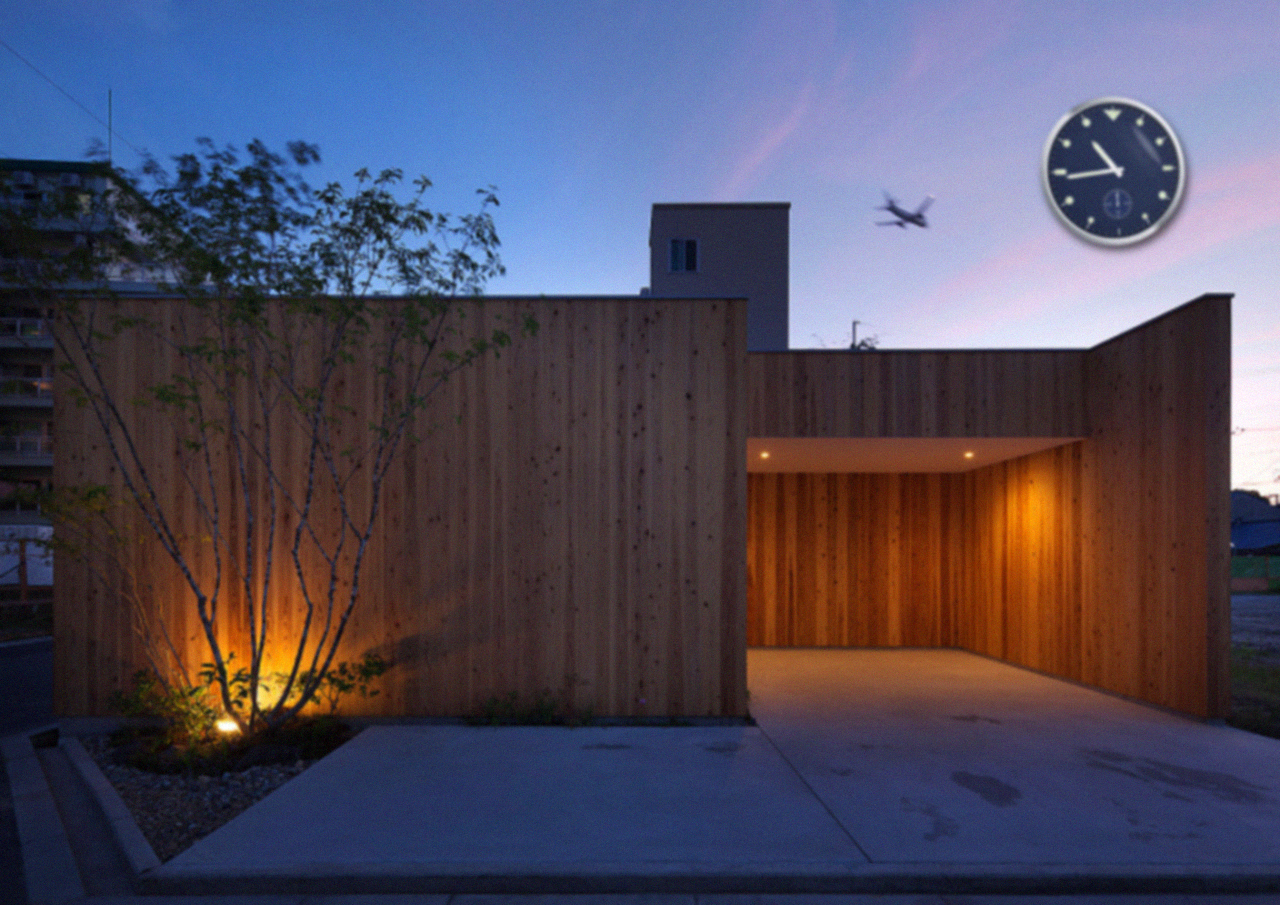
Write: 10,44
